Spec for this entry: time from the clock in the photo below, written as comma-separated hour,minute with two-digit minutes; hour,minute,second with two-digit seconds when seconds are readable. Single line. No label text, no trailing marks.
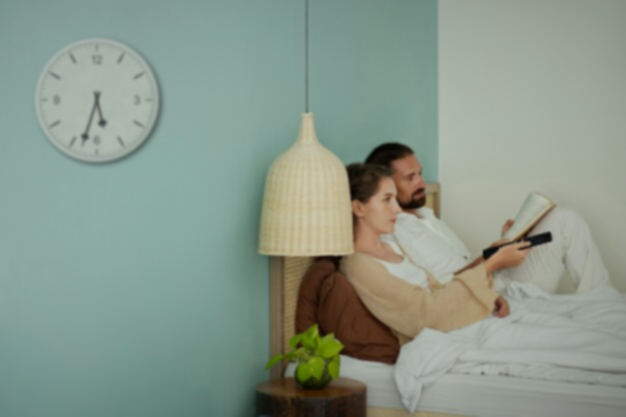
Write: 5,33
